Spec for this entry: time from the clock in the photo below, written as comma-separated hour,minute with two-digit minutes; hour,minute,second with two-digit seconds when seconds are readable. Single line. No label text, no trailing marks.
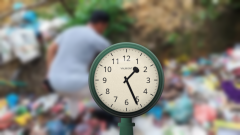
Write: 1,26
